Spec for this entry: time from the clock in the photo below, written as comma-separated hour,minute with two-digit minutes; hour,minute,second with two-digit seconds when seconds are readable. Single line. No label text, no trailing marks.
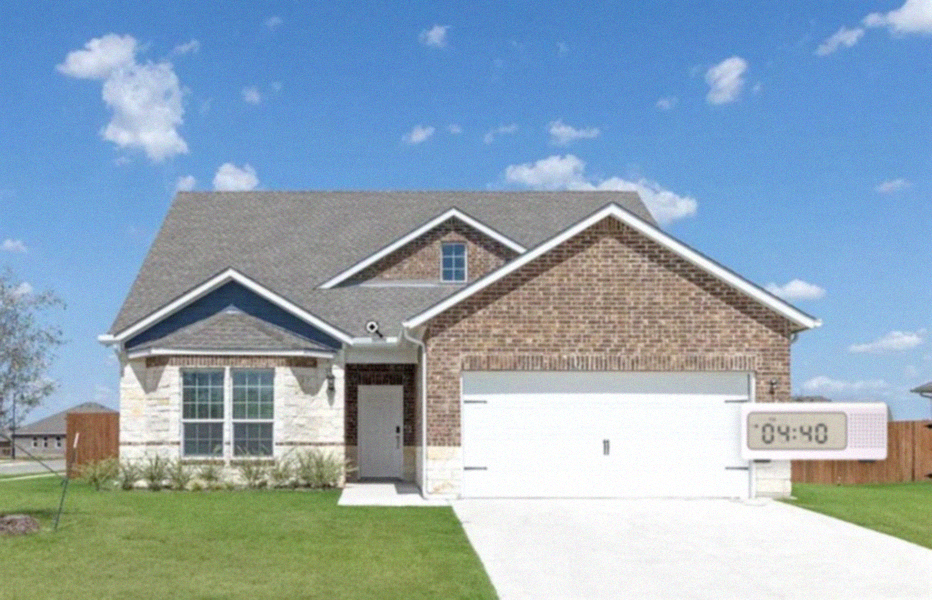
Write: 4,40
